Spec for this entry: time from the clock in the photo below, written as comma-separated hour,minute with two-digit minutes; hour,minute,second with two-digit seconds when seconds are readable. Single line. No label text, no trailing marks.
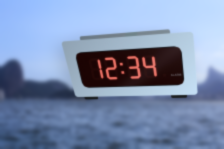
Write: 12,34
